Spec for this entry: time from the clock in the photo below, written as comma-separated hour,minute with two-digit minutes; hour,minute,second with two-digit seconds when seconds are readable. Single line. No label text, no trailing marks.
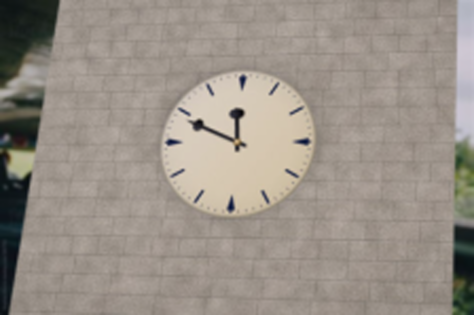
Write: 11,49
